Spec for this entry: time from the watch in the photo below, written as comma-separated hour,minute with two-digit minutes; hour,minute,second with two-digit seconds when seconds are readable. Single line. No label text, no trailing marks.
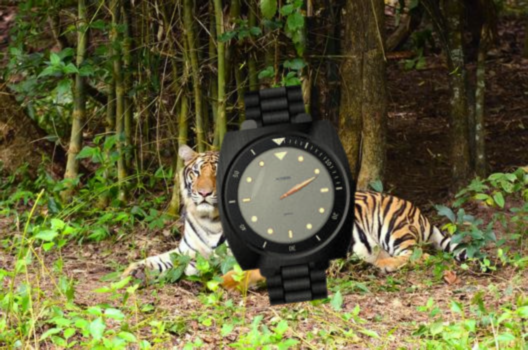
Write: 2,11
